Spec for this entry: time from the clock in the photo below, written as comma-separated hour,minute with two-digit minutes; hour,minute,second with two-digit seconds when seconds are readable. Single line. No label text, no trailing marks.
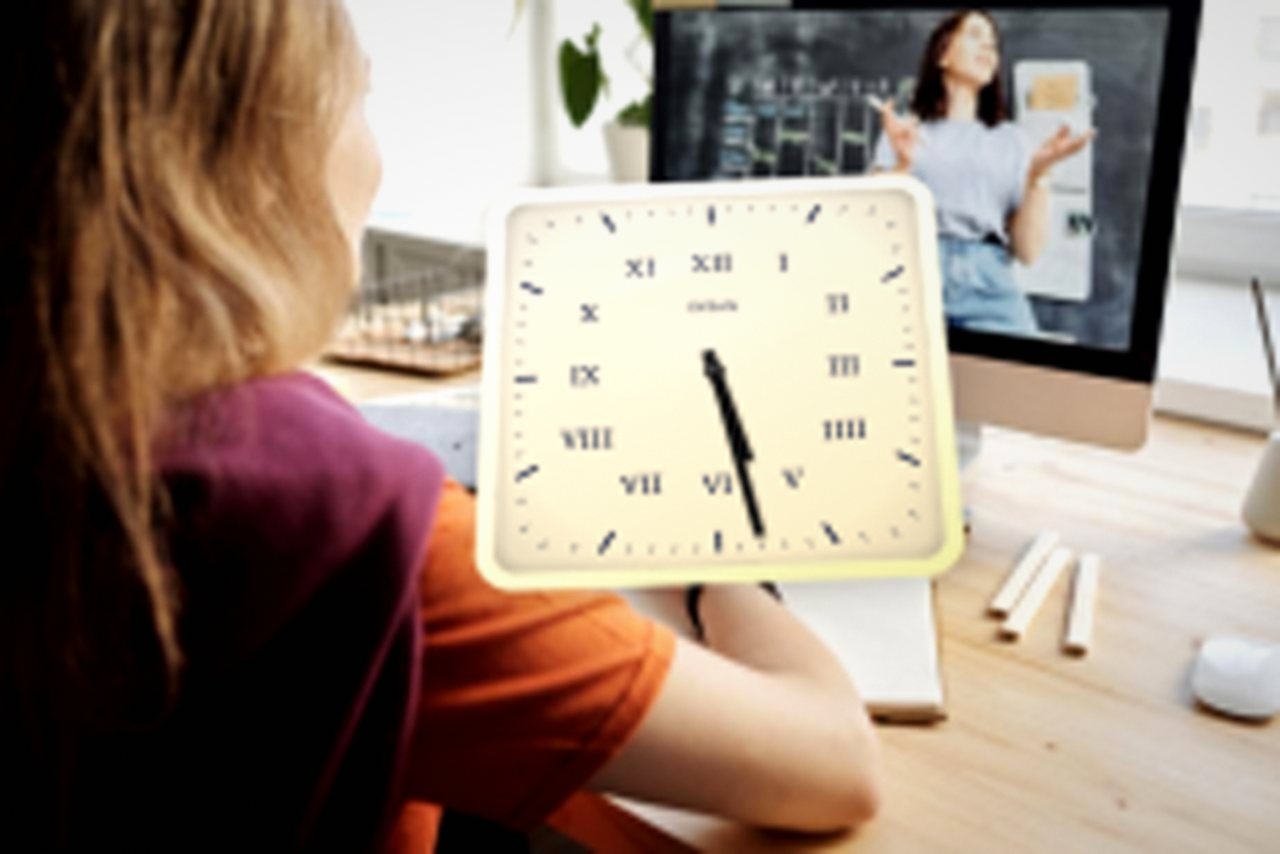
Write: 5,28
